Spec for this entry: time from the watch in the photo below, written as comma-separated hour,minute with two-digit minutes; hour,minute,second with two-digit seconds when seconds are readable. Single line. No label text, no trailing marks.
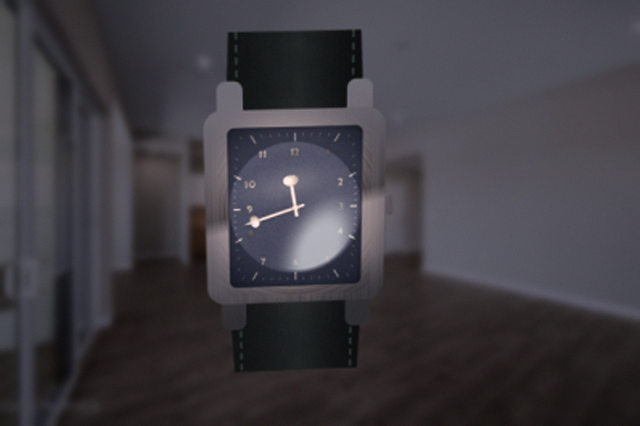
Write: 11,42
